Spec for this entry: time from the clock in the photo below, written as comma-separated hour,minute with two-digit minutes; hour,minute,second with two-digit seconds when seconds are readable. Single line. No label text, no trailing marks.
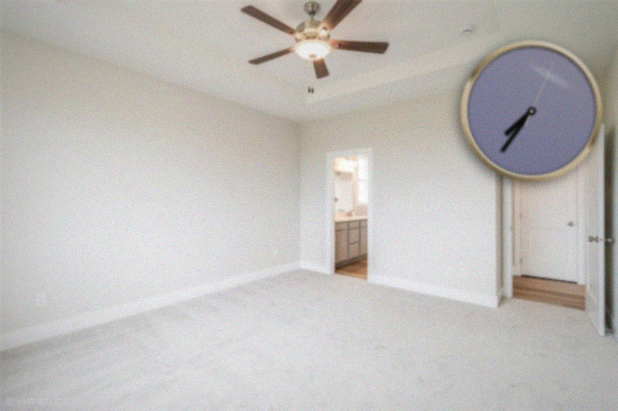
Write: 7,36,04
